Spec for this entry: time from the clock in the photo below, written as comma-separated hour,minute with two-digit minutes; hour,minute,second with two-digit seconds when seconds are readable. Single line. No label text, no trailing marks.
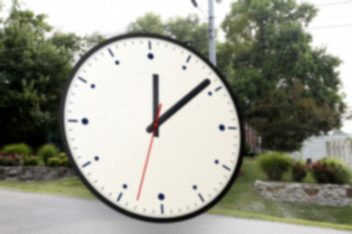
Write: 12,08,33
